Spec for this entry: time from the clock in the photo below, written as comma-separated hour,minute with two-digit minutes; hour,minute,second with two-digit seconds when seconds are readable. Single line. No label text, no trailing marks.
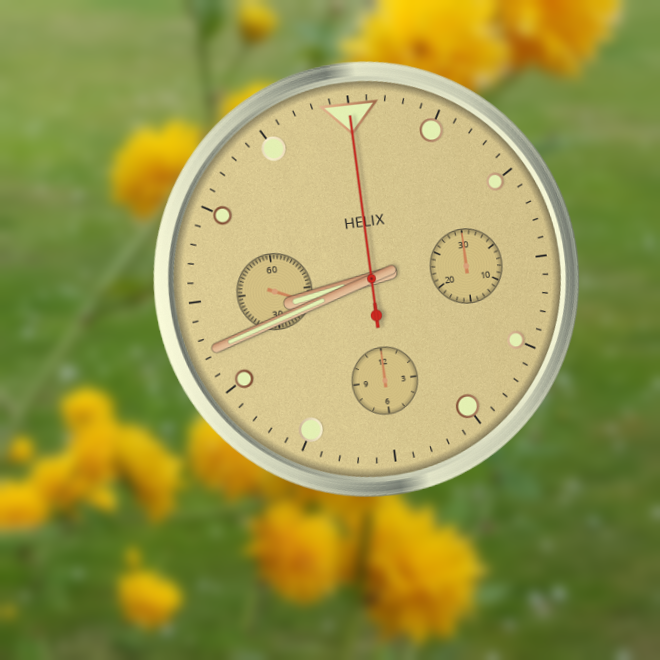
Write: 8,42,19
